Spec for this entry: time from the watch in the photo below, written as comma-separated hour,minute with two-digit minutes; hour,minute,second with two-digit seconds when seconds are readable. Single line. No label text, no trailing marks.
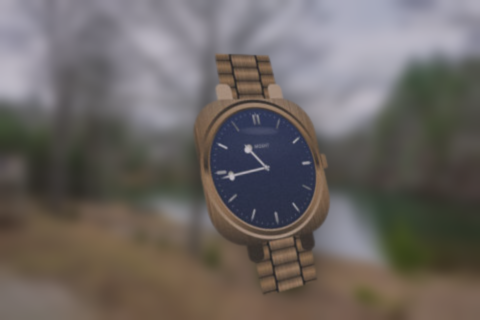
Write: 10,44
